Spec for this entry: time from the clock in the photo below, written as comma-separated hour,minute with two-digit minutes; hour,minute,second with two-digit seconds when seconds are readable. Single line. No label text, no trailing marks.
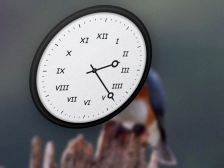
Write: 2,23
